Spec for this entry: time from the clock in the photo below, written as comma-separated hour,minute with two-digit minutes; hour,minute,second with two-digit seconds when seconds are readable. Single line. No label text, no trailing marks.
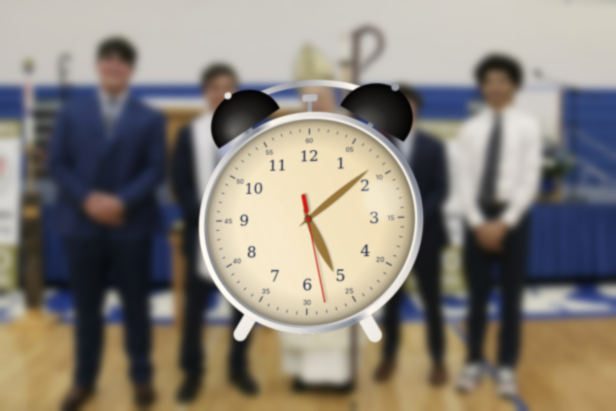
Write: 5,08,28
